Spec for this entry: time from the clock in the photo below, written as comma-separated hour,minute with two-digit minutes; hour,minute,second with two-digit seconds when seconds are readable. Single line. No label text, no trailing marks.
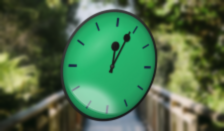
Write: 12,04
